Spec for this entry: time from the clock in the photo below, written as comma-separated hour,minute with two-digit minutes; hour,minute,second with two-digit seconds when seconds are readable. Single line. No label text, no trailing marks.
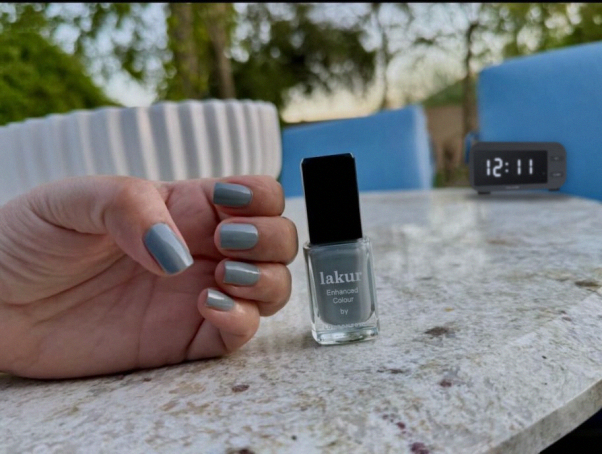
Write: 12,11
